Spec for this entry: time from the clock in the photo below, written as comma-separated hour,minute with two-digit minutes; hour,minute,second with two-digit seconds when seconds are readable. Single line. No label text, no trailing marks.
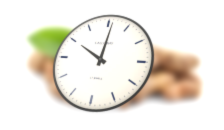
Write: 10,01
